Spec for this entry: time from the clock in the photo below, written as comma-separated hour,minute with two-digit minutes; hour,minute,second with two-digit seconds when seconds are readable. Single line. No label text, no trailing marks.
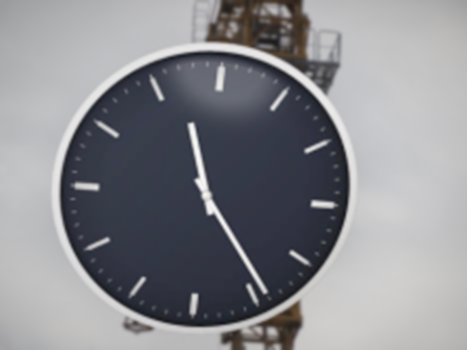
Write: 11,24
